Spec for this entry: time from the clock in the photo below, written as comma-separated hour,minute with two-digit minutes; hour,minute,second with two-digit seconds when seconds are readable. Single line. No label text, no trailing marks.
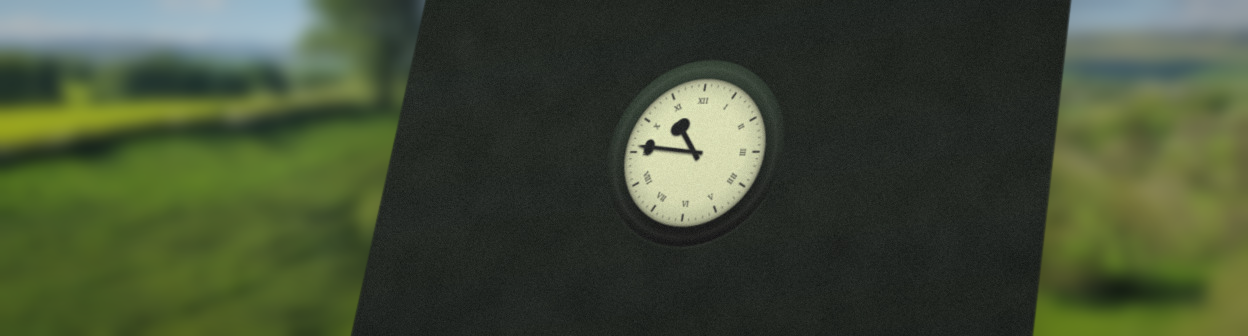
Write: 10,46
